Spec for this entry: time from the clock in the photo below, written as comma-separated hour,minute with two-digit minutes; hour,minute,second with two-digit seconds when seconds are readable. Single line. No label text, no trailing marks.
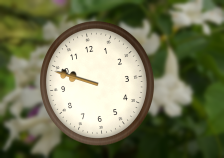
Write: 9,49
